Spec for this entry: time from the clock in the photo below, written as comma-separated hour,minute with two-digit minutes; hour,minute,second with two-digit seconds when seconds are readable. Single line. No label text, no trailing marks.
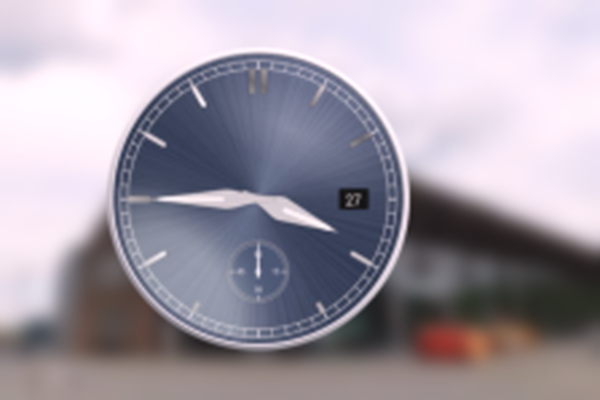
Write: 3,45
